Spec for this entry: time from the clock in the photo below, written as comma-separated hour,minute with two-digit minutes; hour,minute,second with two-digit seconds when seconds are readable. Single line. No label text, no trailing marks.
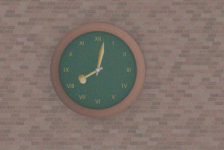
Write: 8,02
